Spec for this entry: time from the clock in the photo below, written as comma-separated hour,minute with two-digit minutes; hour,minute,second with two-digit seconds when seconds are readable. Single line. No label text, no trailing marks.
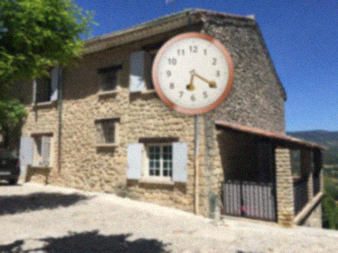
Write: 6,20
